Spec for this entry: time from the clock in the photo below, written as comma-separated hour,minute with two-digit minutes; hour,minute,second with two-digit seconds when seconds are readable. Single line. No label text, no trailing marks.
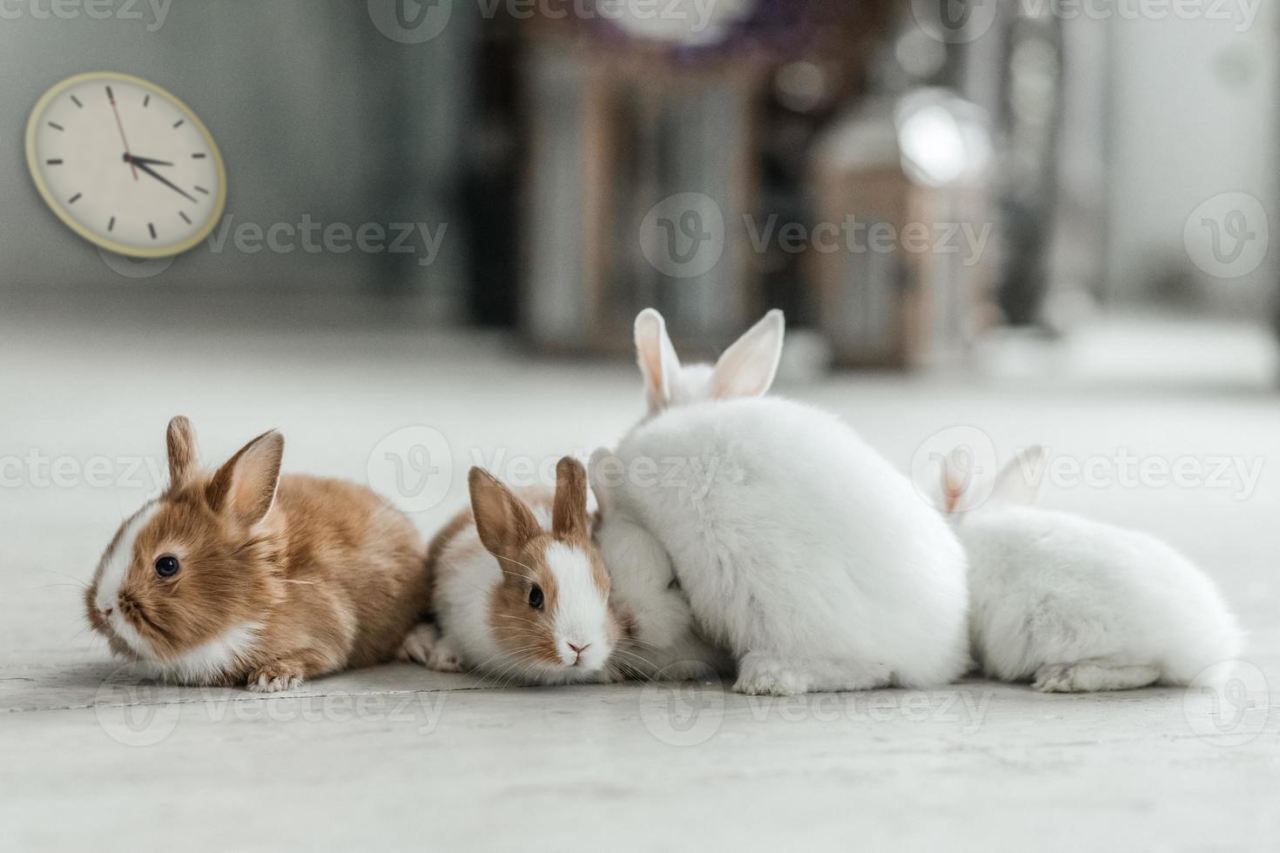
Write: 3,22,00
